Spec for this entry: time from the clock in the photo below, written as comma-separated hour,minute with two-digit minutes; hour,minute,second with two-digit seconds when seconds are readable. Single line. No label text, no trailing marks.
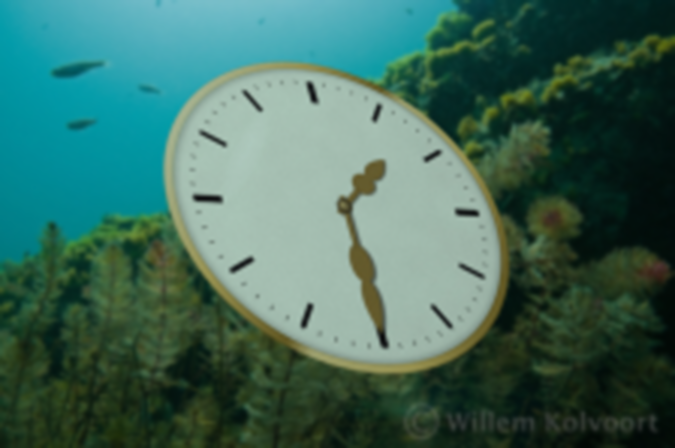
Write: 1,30
